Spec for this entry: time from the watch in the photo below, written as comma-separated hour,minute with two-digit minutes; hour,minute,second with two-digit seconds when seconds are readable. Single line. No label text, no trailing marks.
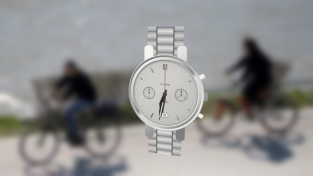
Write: 6,32
